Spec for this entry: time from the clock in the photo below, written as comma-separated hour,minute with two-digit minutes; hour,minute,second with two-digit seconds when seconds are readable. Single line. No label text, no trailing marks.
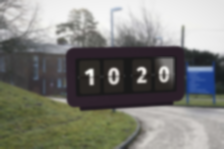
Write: 10,20
